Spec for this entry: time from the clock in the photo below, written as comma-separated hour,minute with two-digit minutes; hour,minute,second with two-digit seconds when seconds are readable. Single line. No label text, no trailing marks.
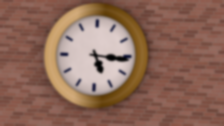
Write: 5,16
